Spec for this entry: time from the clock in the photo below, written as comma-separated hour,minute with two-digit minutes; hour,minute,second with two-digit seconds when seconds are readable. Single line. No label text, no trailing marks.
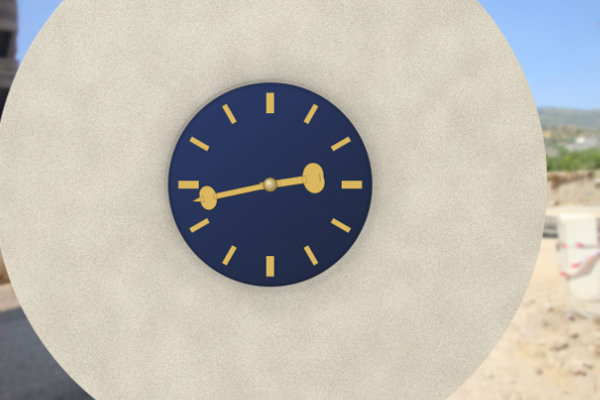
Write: 2,43
